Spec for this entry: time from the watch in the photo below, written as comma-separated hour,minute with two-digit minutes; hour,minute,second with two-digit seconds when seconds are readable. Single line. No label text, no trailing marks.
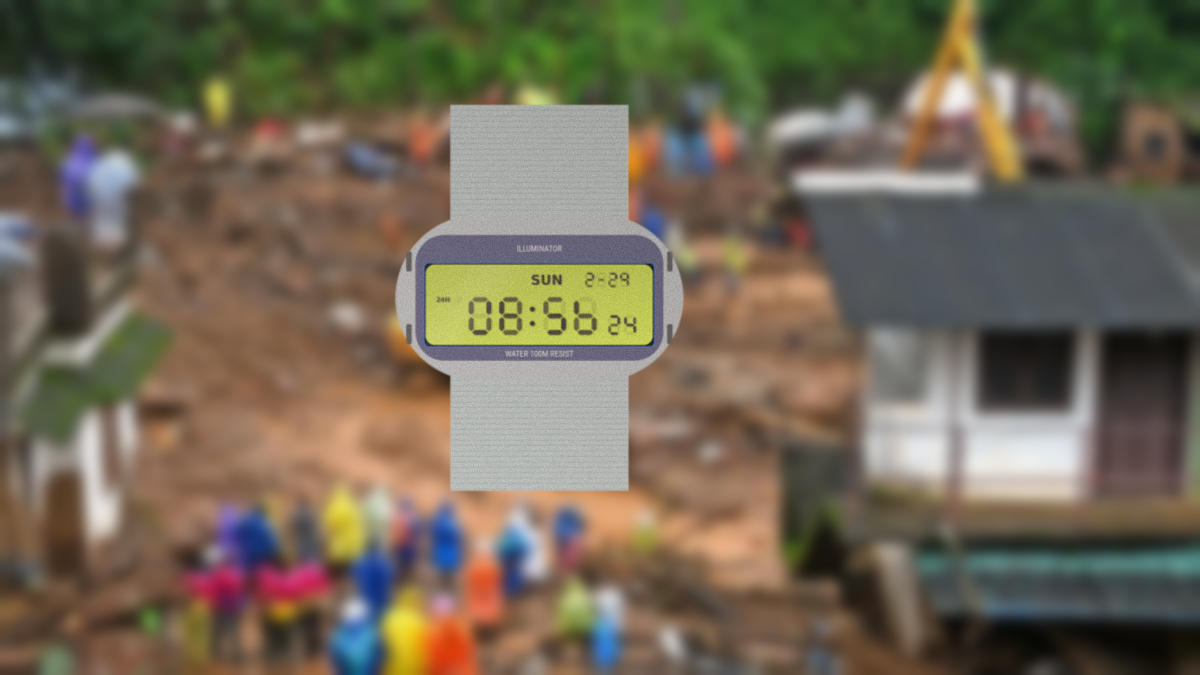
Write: 8,56,24
